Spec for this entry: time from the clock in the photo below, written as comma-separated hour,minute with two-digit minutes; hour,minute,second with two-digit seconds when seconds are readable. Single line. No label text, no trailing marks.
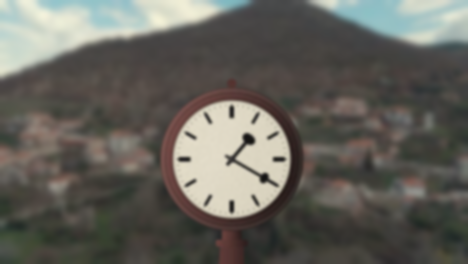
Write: 1,20
